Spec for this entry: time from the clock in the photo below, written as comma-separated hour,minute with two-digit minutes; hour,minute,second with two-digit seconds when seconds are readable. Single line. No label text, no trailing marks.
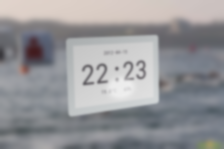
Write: 22,23
